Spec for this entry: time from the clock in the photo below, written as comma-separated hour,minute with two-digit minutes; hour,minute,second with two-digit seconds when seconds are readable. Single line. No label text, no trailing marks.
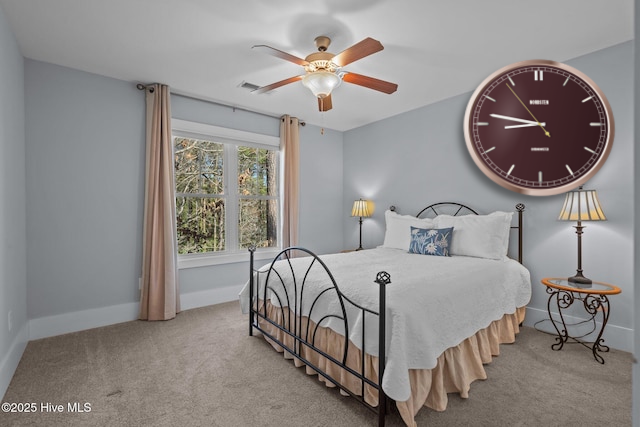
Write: 8,46,54
